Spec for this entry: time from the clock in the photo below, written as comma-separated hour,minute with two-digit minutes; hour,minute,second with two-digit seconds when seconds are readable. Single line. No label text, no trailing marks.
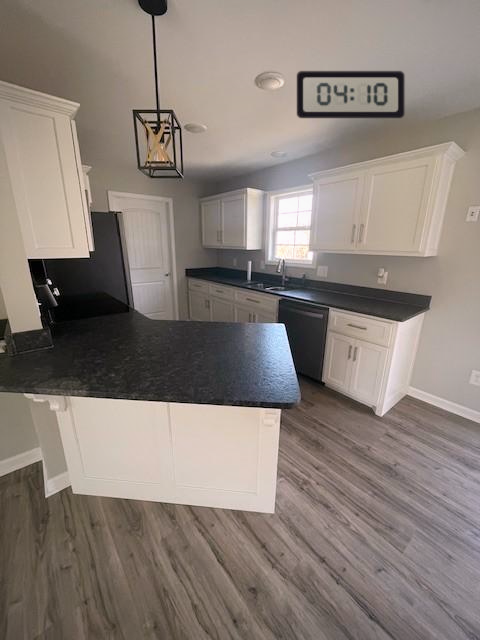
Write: 4,10
